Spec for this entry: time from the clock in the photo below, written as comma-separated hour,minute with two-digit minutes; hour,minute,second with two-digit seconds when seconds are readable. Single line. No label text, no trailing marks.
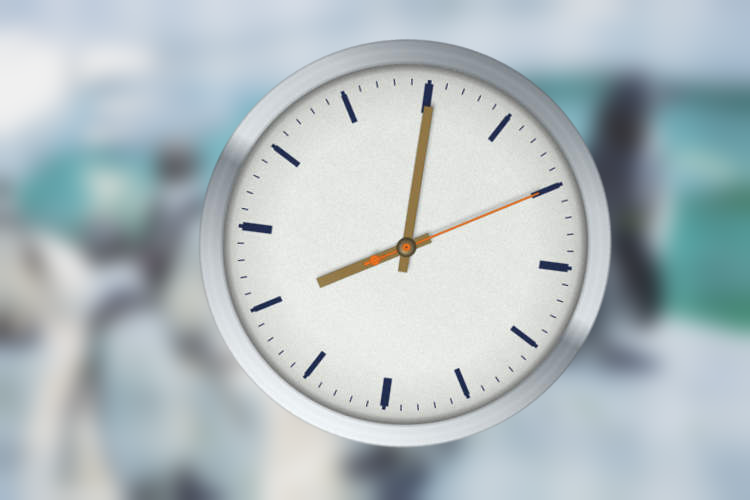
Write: 8,00,10
